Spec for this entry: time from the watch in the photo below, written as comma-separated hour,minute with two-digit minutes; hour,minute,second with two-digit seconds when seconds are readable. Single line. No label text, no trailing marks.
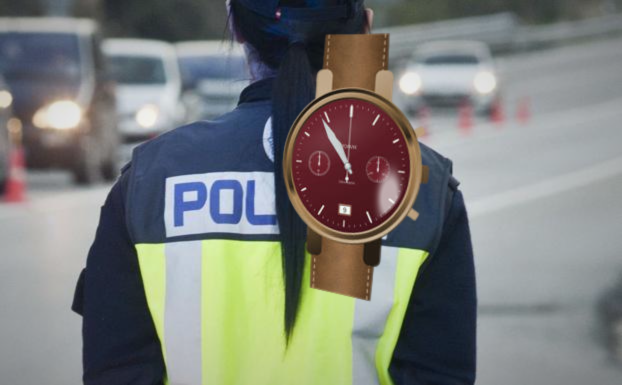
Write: 10,54
